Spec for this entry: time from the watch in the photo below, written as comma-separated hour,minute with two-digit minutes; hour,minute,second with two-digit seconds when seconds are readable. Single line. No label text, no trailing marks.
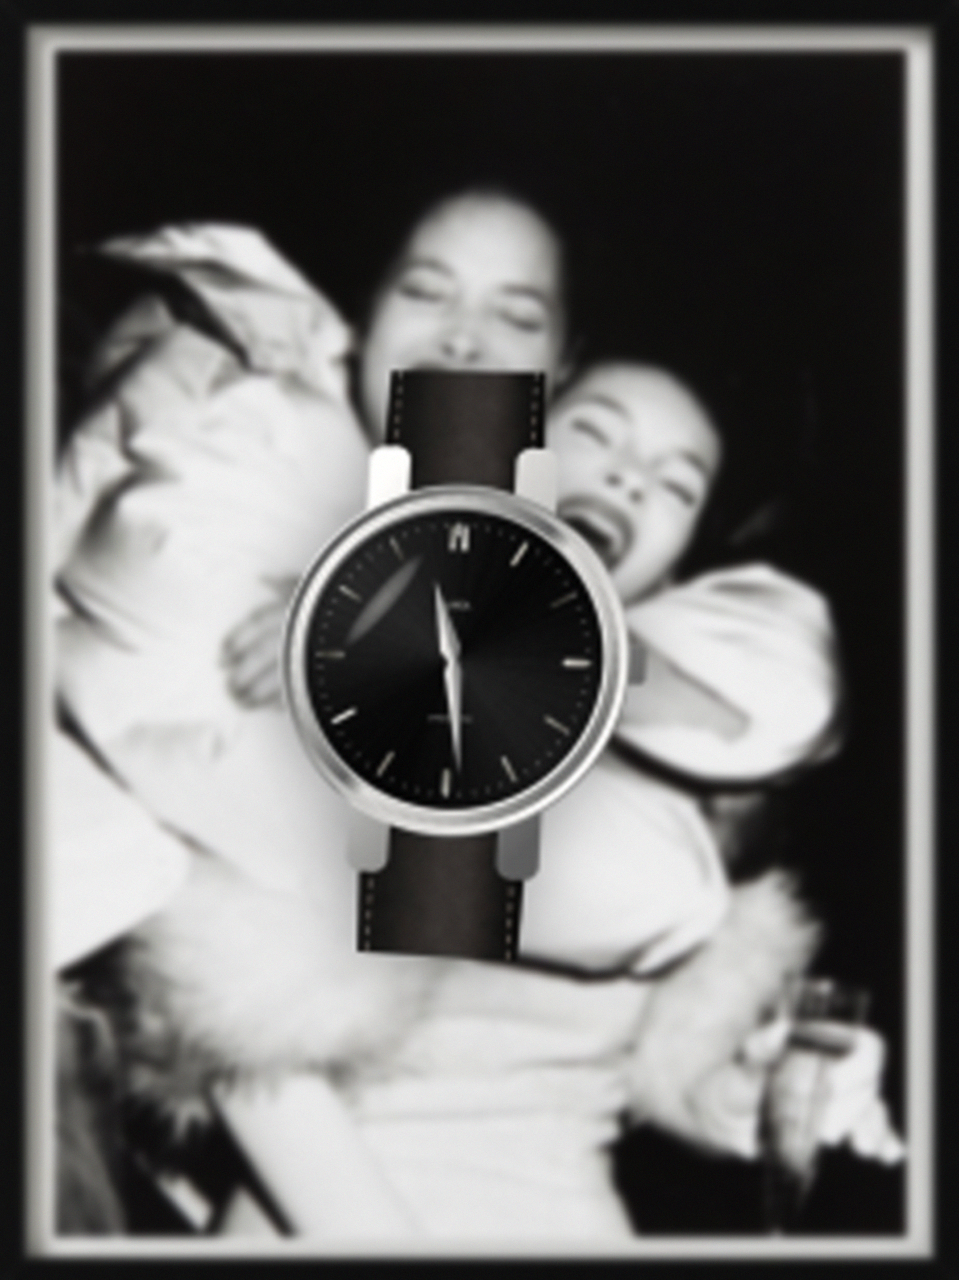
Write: 11,29
